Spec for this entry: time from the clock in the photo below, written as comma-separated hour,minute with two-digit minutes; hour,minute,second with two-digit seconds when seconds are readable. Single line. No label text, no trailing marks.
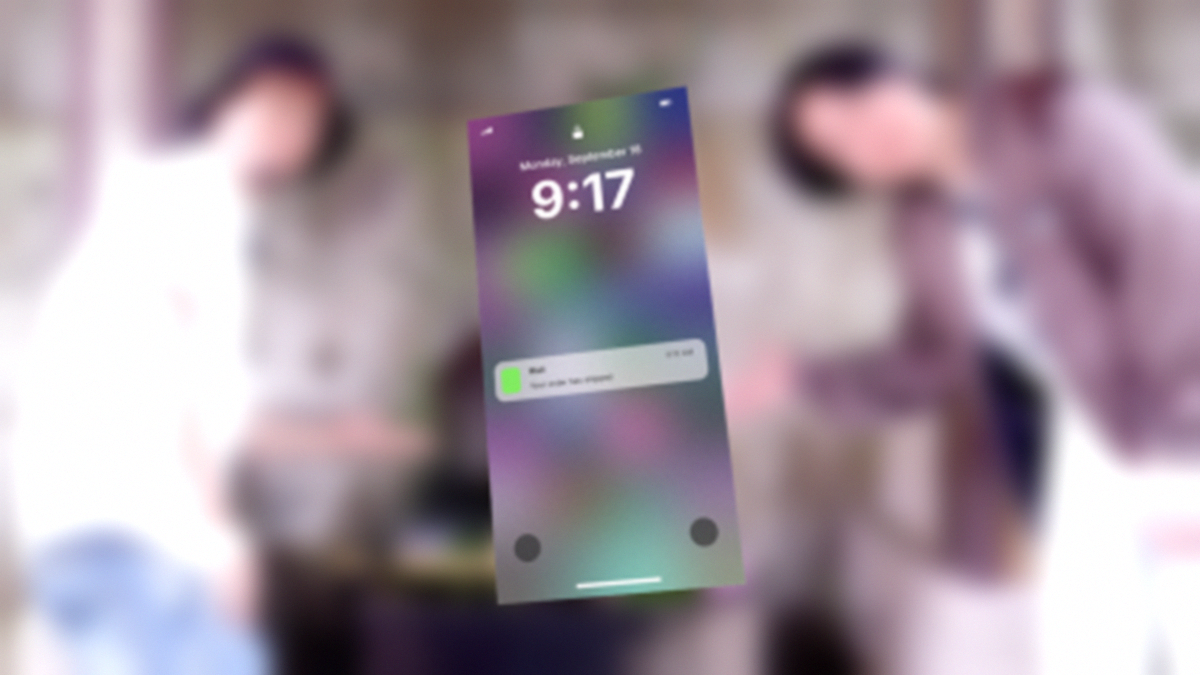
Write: 9,17
